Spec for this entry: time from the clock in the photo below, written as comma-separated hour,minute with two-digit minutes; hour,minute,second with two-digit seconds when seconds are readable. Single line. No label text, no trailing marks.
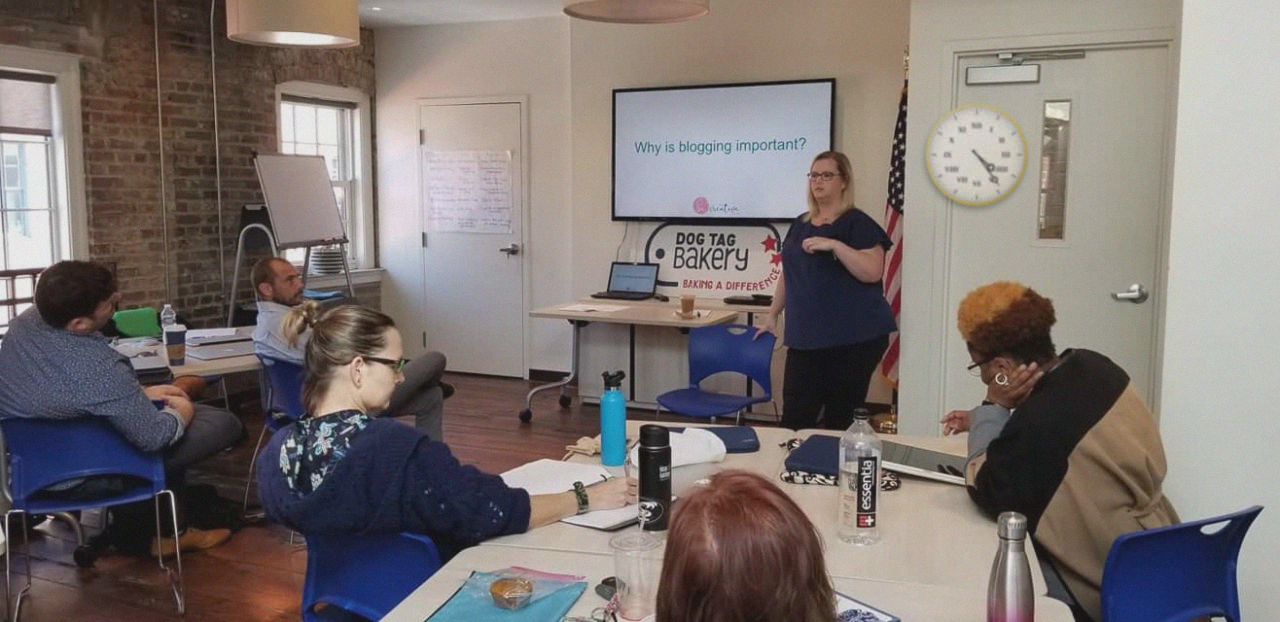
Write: 4,24
